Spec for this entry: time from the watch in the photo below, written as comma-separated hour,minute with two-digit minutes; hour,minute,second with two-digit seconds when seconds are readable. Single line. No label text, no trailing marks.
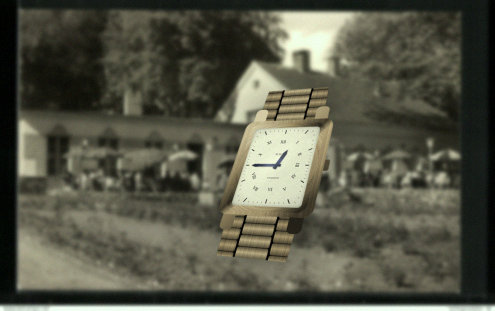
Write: 12,45
